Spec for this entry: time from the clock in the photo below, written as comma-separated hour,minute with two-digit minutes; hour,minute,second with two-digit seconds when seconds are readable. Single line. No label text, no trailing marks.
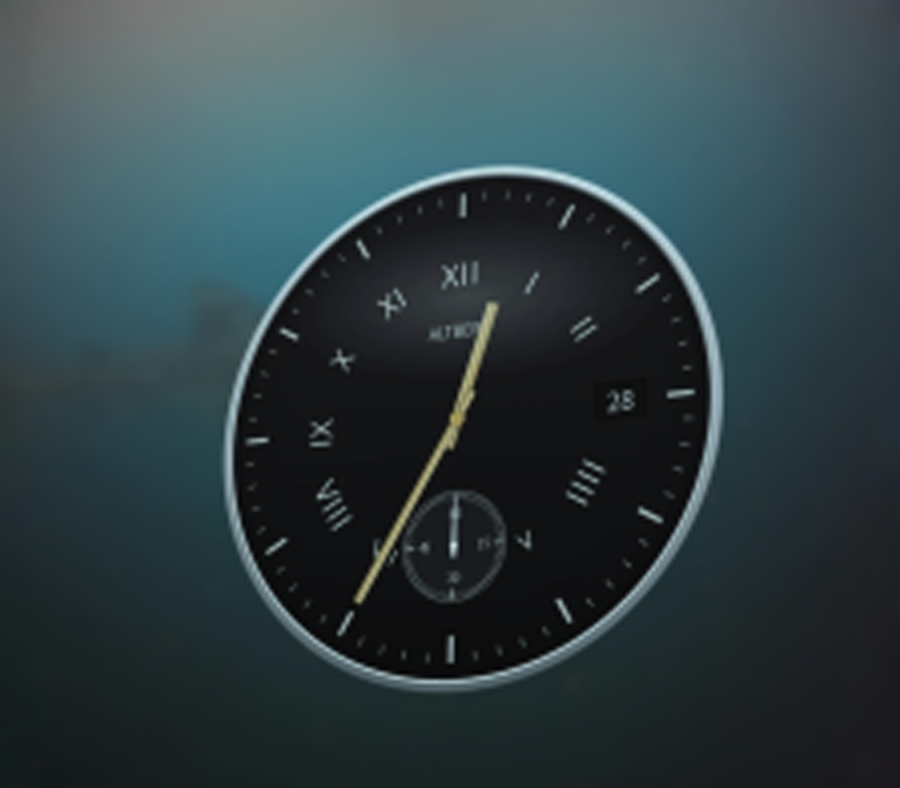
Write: 12,35
